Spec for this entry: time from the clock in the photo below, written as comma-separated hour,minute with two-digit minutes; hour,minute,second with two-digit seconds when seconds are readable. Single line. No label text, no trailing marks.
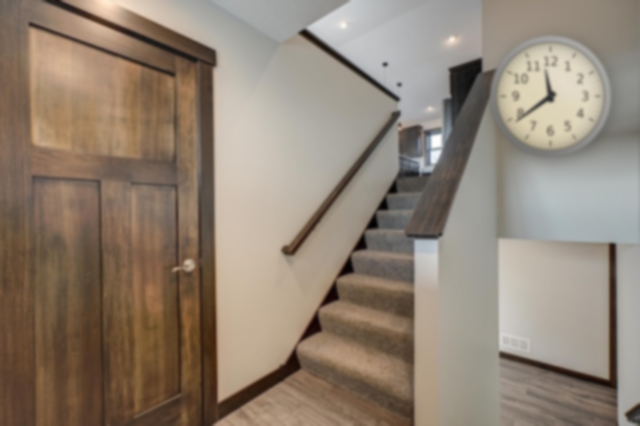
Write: 11,39
